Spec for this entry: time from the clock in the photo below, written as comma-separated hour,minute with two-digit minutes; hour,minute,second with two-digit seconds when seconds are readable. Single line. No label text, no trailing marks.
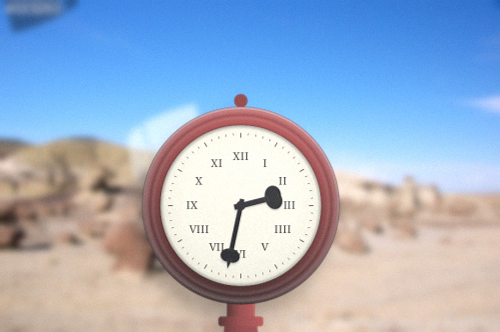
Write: 2,32
